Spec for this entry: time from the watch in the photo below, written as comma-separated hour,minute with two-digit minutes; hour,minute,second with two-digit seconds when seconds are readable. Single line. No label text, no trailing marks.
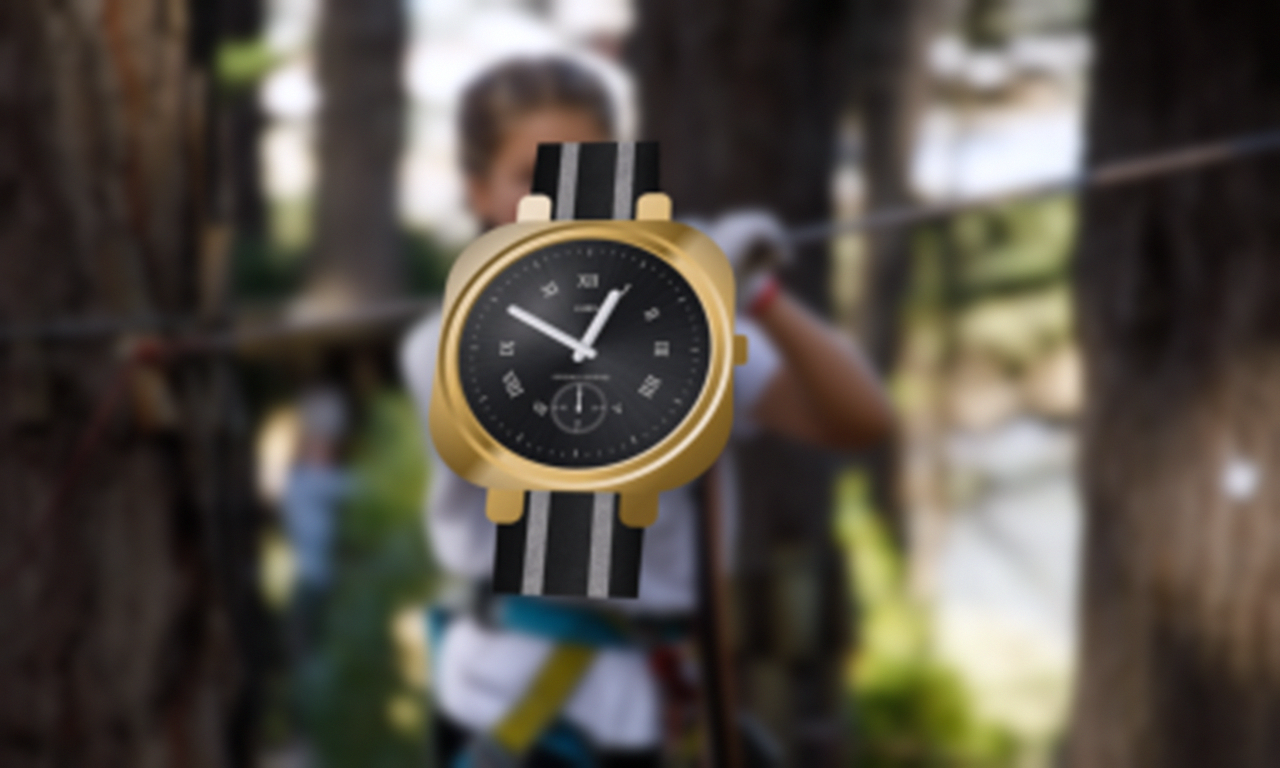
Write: 12,50
